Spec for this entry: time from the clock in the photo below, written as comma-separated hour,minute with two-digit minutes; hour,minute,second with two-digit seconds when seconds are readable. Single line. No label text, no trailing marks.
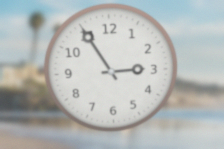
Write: 2,55
